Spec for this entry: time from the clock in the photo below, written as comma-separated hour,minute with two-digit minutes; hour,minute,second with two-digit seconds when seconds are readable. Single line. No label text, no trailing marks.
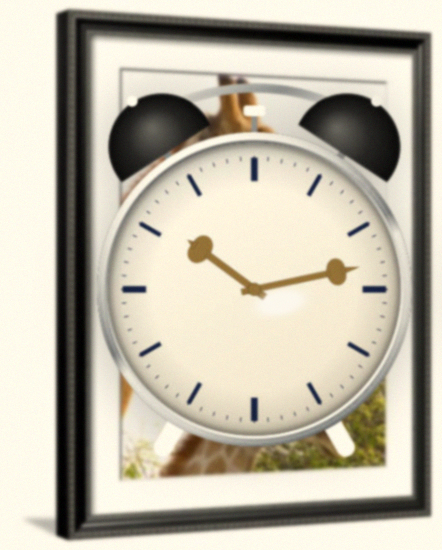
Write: 10,13
